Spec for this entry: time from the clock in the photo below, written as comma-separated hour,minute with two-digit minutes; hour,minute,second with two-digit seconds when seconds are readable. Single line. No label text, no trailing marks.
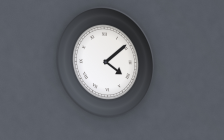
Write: 4,09
